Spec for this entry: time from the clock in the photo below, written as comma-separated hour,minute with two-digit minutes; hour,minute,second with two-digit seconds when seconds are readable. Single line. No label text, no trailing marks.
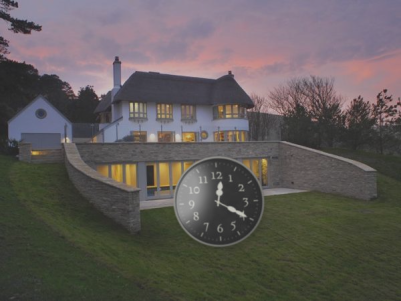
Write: 12,20
